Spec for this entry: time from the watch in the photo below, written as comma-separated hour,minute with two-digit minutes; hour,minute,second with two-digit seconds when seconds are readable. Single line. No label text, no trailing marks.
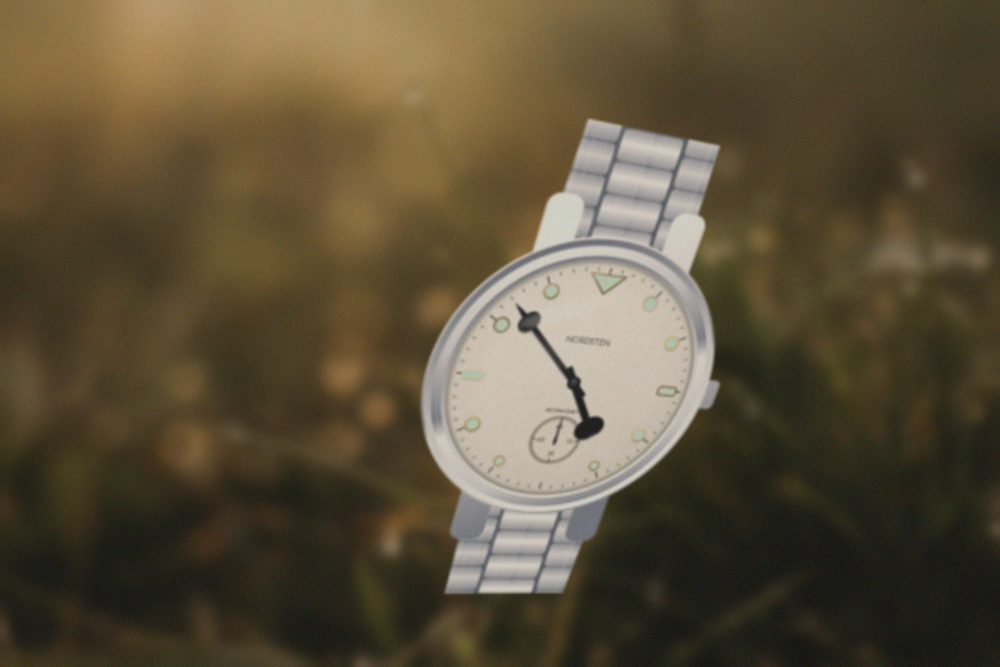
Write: 4,52
